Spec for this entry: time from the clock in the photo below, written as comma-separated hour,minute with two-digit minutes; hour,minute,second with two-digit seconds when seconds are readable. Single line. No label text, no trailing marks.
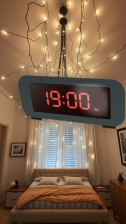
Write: 19,00
